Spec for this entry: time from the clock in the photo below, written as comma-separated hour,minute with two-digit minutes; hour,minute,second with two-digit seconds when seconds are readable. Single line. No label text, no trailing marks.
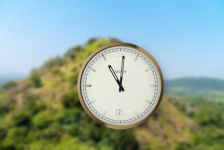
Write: 11,01
